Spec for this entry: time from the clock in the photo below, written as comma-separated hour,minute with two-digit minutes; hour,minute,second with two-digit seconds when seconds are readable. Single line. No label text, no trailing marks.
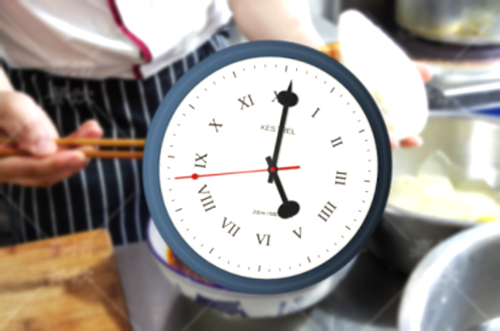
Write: 5,00,43
